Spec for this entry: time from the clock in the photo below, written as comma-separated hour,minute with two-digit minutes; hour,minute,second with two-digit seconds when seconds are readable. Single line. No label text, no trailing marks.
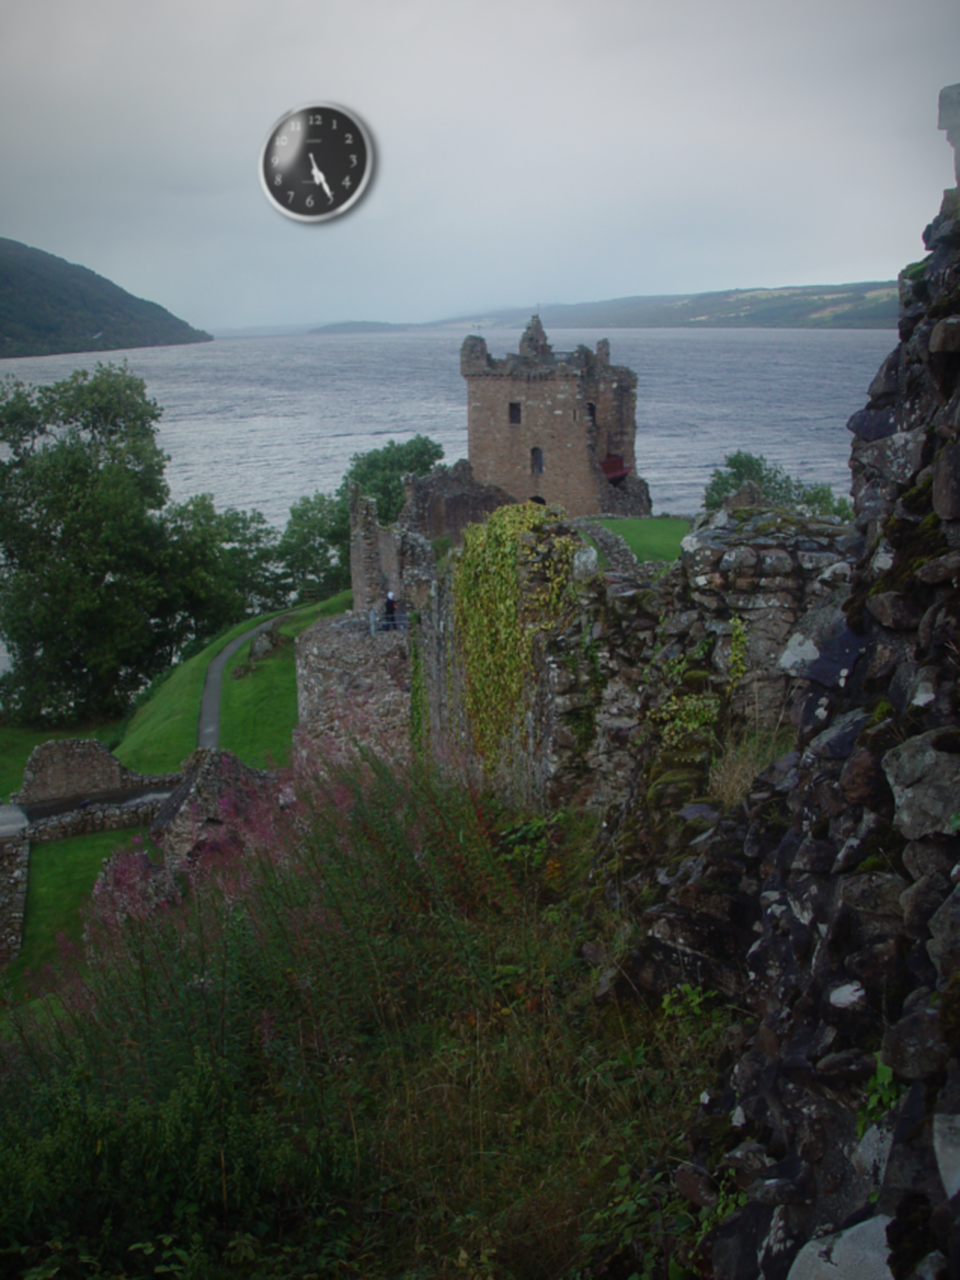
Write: 5,25
